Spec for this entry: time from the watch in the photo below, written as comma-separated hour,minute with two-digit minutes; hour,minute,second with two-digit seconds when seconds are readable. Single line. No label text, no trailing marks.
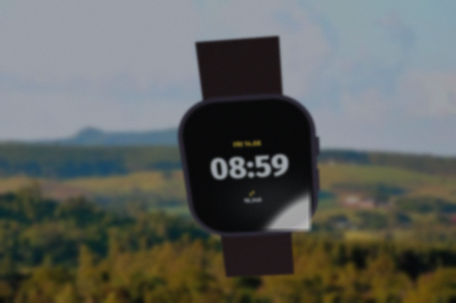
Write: 8,59
